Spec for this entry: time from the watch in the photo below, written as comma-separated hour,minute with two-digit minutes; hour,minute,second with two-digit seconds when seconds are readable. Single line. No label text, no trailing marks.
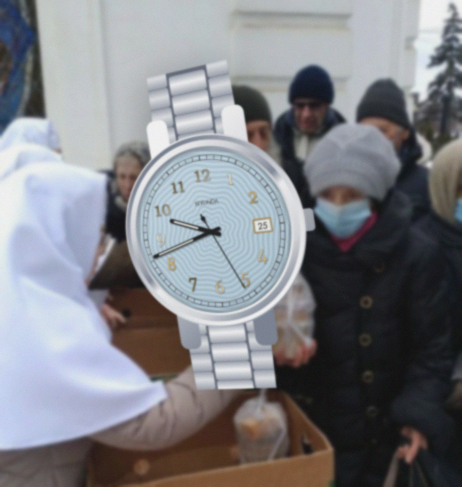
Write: 9,42,26
